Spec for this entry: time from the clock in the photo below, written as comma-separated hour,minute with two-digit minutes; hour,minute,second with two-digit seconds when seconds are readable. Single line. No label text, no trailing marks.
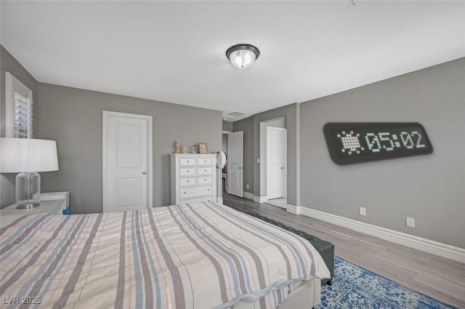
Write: 5,02
